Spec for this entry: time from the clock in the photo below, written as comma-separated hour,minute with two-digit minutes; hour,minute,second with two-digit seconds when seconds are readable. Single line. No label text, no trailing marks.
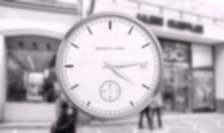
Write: 4,14
